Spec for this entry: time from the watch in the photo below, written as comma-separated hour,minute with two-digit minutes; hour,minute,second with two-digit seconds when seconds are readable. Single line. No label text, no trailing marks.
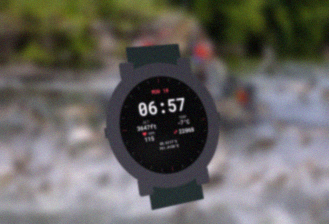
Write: 6,57
